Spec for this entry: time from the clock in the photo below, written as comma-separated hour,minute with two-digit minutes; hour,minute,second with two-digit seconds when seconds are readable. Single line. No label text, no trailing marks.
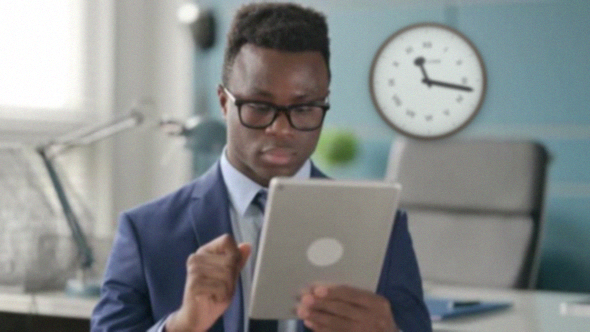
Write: 11,17
